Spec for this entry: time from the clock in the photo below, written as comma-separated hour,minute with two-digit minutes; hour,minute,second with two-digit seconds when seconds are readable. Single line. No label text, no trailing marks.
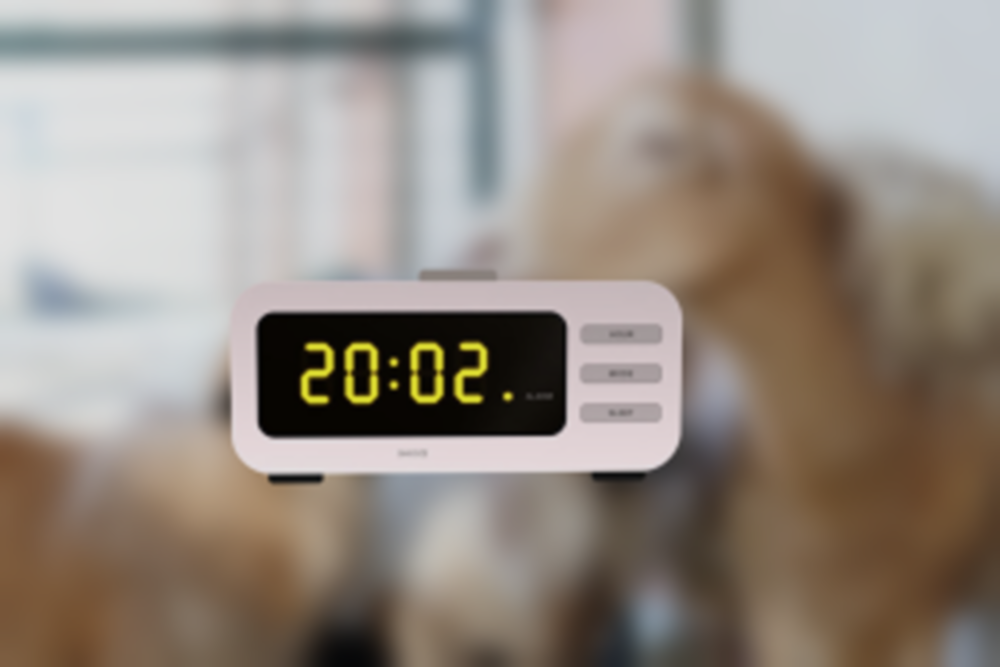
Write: 20,02
